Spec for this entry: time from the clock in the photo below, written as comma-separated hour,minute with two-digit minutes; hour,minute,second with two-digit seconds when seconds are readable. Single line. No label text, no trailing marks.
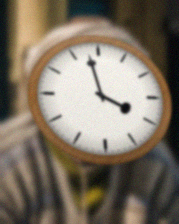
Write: 3,58
